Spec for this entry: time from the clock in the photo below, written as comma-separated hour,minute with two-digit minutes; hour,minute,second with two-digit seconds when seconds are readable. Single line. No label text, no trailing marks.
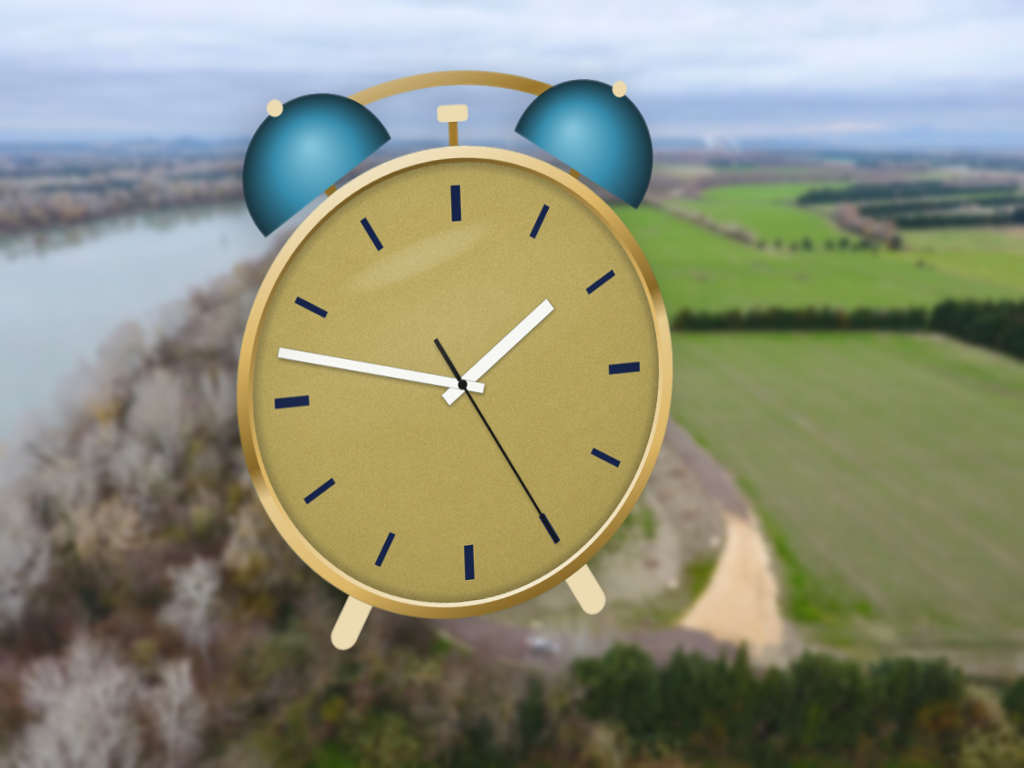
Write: 1,47,25
